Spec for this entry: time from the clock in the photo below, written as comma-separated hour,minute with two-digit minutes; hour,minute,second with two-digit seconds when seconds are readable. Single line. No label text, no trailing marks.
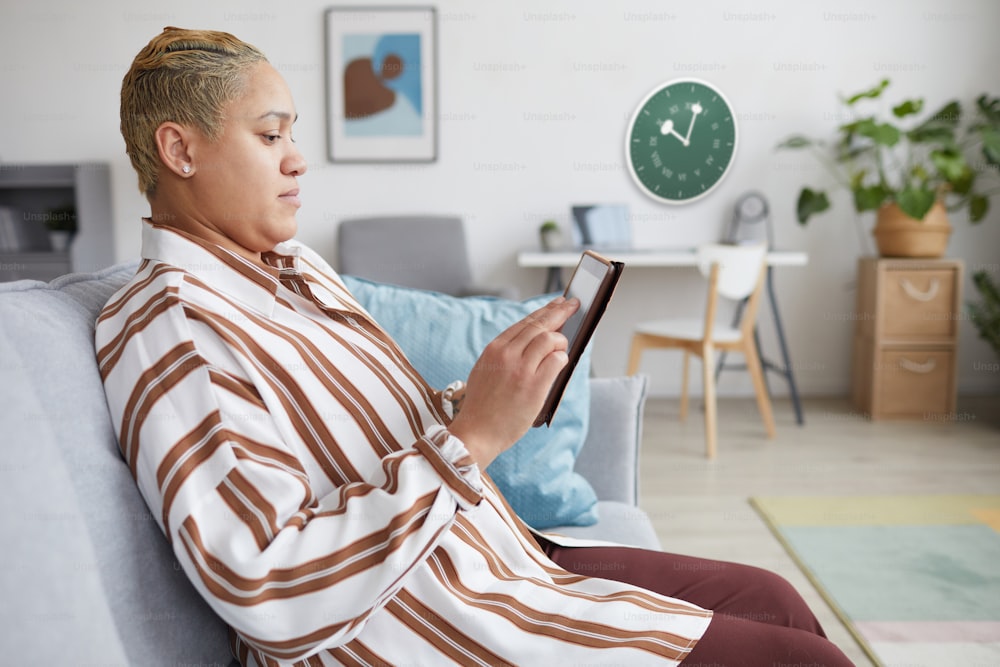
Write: 10,02
